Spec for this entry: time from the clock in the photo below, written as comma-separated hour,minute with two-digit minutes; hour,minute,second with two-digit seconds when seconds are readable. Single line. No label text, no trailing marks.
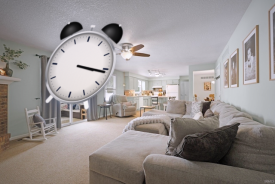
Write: 3,16
